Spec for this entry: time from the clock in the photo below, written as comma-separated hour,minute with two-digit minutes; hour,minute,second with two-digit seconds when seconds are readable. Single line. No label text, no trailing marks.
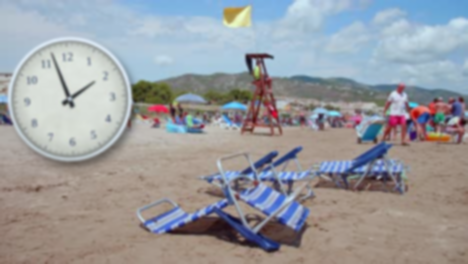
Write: 1,57
